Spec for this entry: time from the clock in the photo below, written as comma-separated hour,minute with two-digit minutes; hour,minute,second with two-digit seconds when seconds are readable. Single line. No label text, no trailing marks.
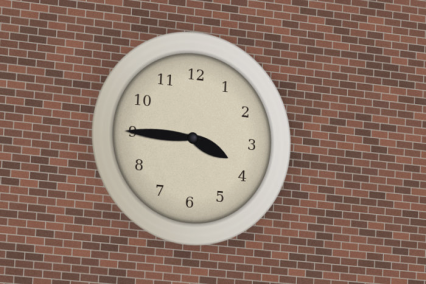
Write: 3,45
